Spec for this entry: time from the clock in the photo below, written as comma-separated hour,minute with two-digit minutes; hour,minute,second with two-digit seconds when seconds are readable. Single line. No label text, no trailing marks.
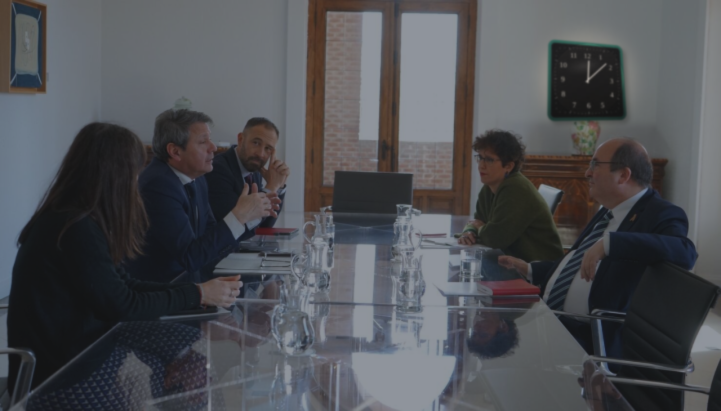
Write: 12,08
